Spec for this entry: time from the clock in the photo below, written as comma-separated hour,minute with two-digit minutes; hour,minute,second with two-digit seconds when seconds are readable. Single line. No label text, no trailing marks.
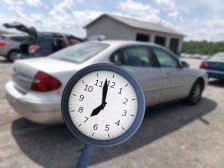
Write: 6,58
